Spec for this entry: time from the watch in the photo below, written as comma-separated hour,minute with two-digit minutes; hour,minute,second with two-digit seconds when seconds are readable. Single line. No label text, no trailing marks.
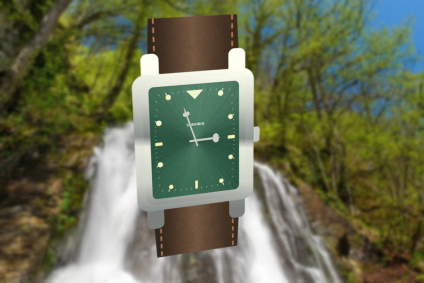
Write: 2,57
